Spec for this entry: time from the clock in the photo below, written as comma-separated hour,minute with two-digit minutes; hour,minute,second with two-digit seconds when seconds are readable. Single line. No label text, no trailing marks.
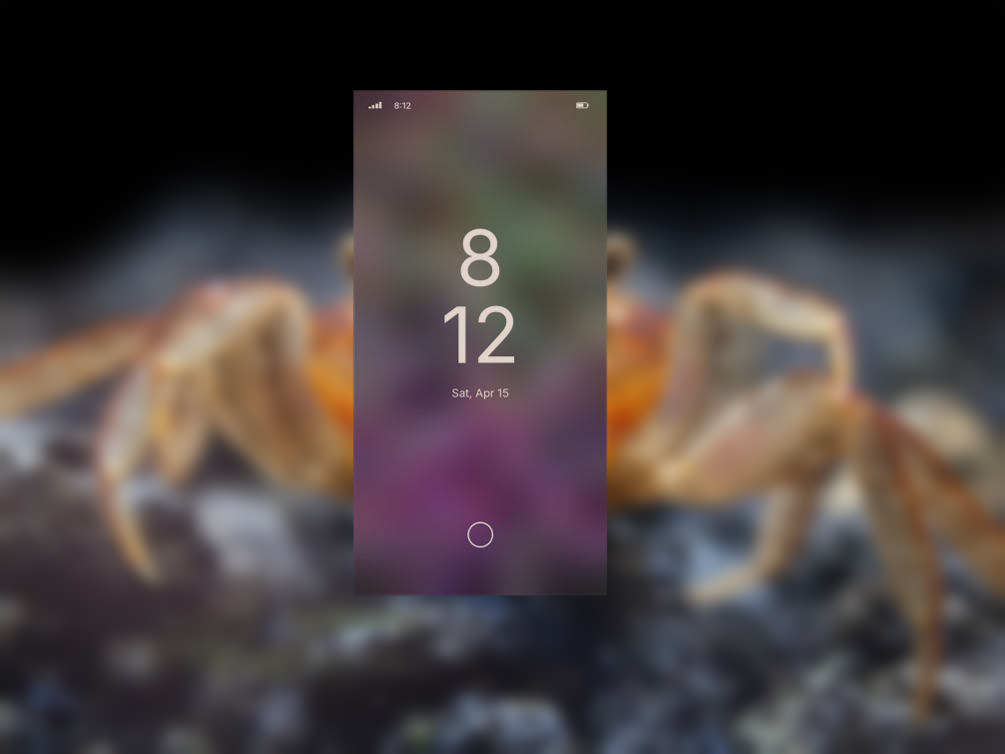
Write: 8,12
